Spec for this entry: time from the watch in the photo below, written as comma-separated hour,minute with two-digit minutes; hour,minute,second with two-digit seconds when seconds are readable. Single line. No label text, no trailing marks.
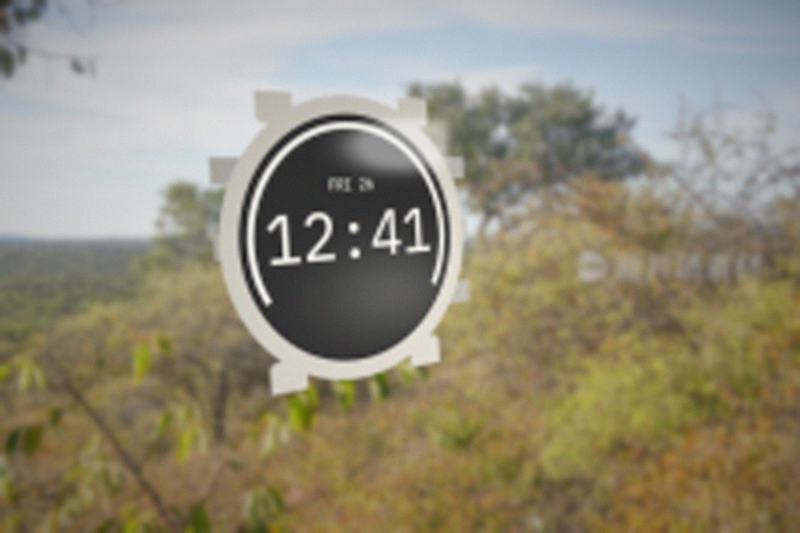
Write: 12,41
